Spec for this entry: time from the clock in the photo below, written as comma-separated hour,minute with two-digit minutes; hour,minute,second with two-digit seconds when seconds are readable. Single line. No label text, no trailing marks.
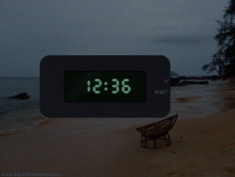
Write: 12,36
